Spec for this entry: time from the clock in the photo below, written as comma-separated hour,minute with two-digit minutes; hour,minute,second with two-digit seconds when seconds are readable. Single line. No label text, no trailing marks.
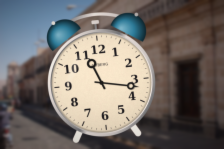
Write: 11,17
